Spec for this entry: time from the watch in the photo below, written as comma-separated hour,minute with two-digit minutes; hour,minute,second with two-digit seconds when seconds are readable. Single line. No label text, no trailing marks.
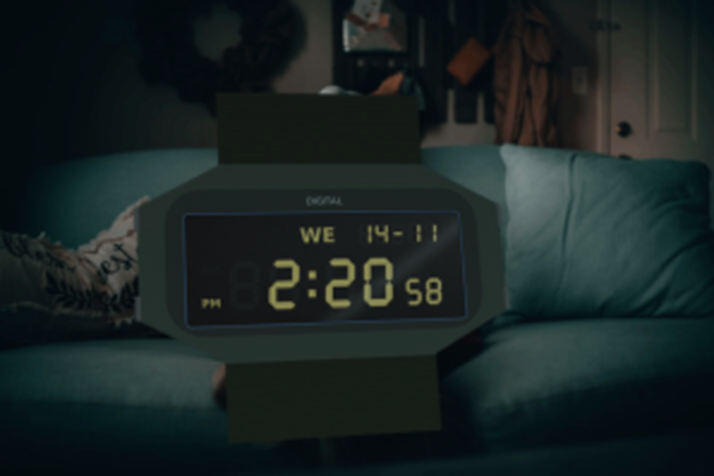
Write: 2,20,58
